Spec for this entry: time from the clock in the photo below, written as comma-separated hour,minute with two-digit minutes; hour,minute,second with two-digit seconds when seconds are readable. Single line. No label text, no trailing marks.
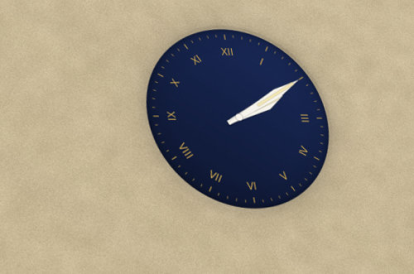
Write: 2,10
